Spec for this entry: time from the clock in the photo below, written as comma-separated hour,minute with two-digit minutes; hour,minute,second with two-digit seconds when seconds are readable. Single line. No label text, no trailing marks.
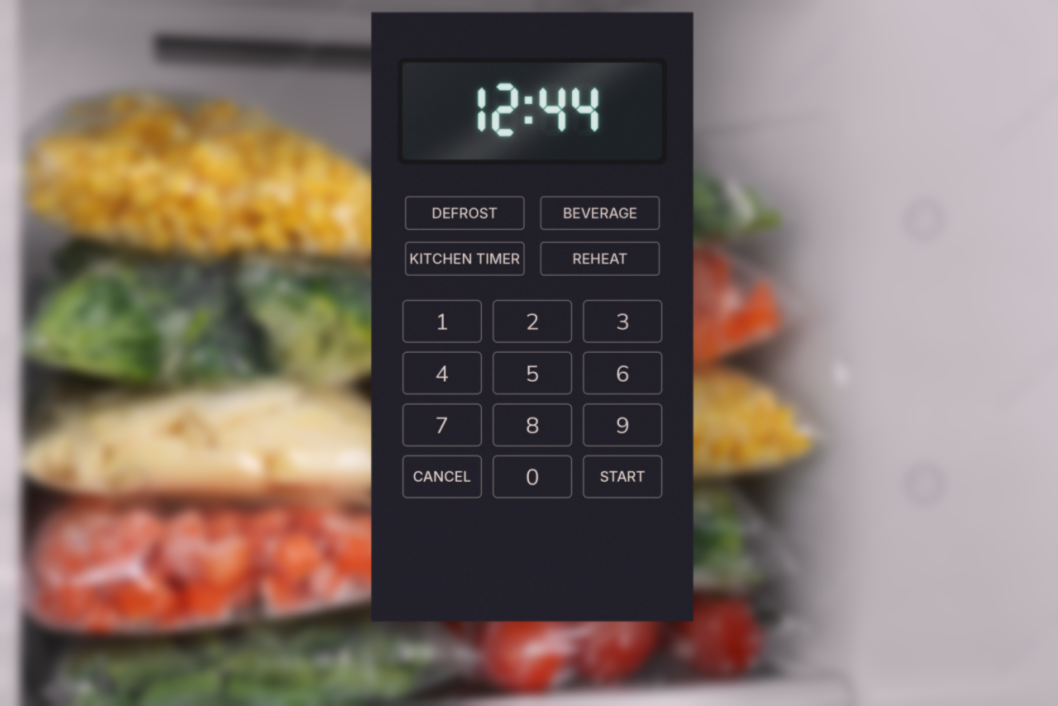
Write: 12,44
